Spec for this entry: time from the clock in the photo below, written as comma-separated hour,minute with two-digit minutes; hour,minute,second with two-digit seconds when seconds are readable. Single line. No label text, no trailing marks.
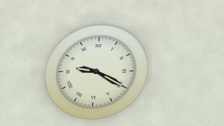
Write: 9,20
